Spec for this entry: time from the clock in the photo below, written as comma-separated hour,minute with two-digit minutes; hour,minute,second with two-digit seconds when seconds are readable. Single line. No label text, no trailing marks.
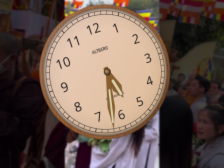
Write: 5,32
